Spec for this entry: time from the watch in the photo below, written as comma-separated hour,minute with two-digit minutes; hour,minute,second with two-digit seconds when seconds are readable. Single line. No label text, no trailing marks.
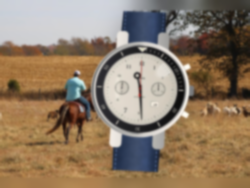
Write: 11,29
